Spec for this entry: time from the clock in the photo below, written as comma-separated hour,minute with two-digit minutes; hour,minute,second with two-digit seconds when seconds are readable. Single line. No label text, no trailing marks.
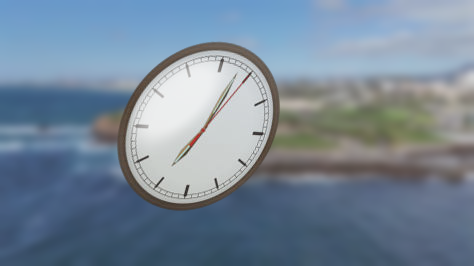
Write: 7,03,05
